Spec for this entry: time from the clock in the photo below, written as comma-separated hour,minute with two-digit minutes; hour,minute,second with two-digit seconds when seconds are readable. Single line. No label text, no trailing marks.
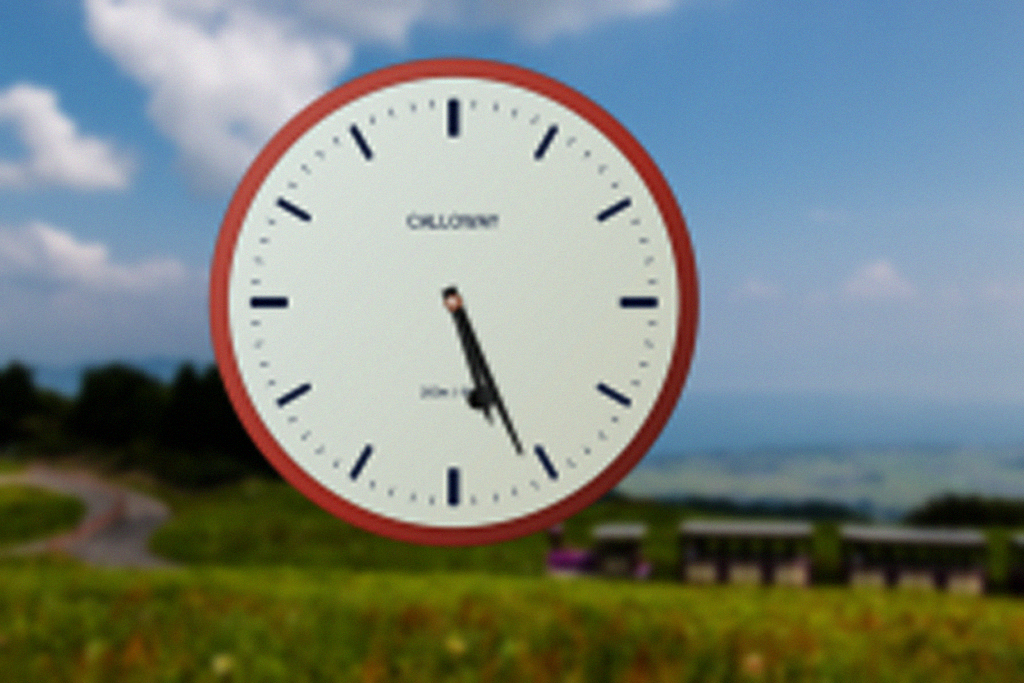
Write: 5,26
